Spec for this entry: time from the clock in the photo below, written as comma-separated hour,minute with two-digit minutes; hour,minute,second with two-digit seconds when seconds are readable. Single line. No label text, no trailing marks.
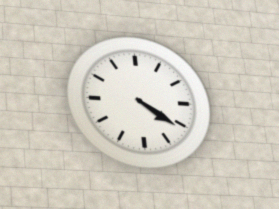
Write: 4,21
